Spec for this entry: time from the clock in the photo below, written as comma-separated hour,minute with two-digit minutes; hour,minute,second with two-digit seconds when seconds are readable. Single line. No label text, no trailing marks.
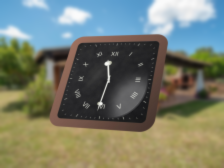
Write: 11,31
